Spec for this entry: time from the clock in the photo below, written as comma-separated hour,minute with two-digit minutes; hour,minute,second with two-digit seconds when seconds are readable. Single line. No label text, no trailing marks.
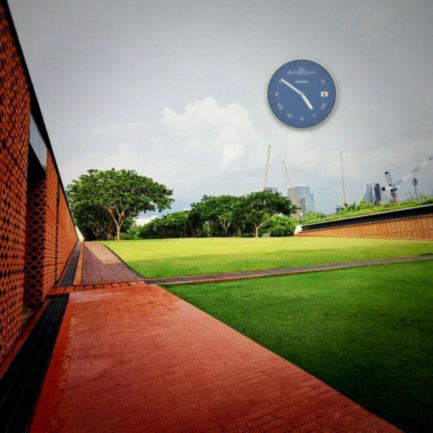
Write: 4,51
